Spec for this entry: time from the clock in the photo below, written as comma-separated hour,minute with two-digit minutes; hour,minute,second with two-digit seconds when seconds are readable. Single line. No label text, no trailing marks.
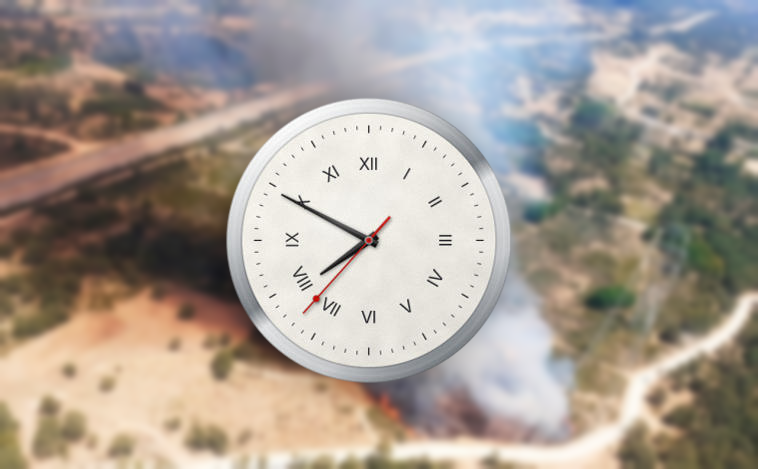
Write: 7,49,37
